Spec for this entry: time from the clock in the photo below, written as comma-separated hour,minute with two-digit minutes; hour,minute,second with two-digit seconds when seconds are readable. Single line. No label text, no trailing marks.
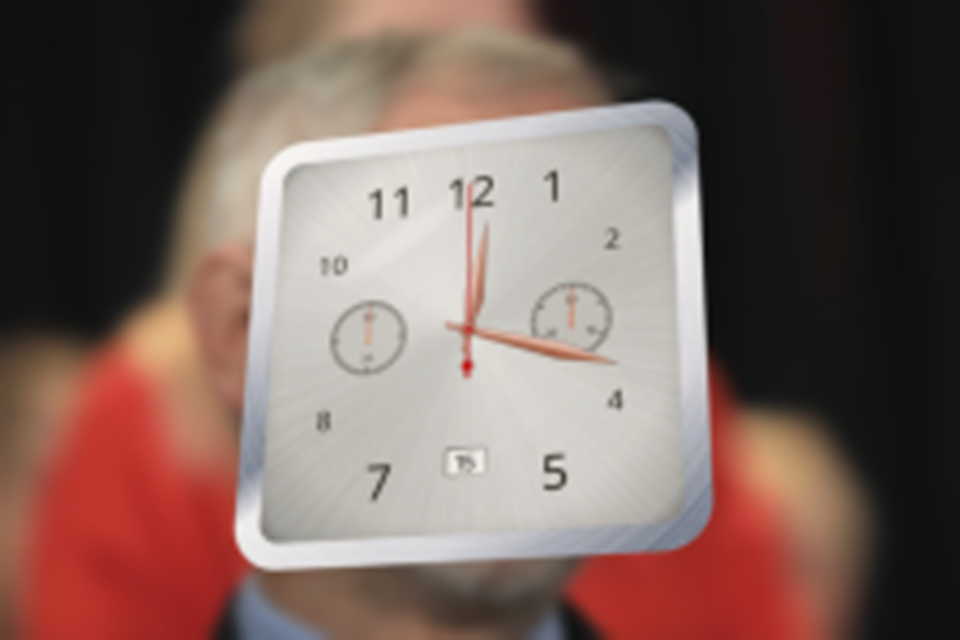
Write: 12,18
